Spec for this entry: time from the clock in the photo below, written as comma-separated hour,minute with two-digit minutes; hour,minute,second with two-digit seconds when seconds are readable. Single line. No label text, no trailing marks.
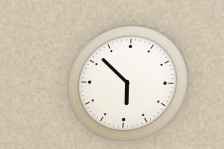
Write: 5,52
